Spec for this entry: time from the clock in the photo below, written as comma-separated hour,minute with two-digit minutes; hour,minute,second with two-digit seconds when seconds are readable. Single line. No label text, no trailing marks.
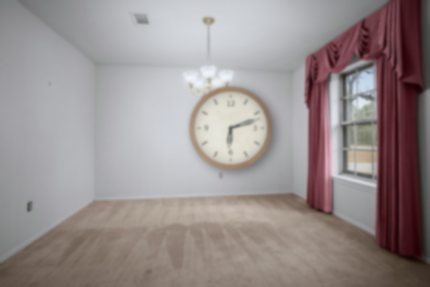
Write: 6,12
